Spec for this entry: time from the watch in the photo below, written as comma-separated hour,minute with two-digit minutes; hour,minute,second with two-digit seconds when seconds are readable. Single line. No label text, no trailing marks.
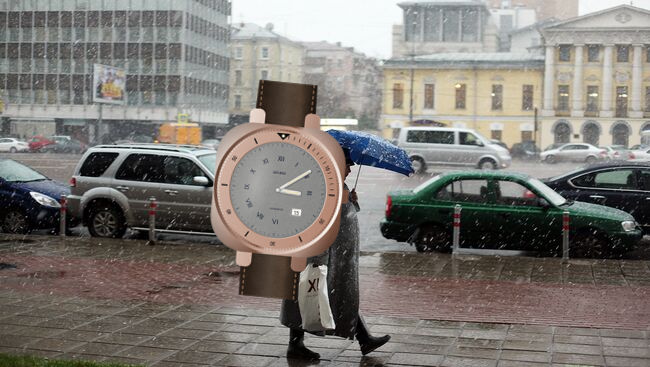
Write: 3,09
